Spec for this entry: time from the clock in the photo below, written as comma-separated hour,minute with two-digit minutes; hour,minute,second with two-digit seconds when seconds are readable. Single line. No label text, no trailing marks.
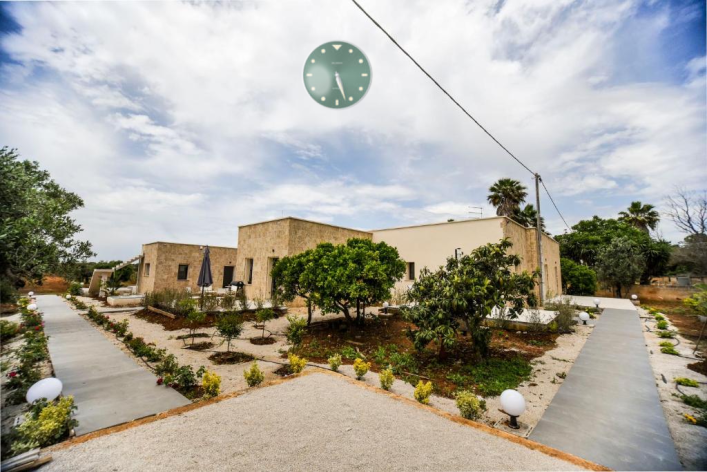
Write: 5,27
